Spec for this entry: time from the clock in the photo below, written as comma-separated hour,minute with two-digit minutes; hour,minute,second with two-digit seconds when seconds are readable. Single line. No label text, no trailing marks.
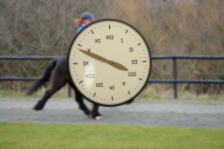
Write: 3,49
